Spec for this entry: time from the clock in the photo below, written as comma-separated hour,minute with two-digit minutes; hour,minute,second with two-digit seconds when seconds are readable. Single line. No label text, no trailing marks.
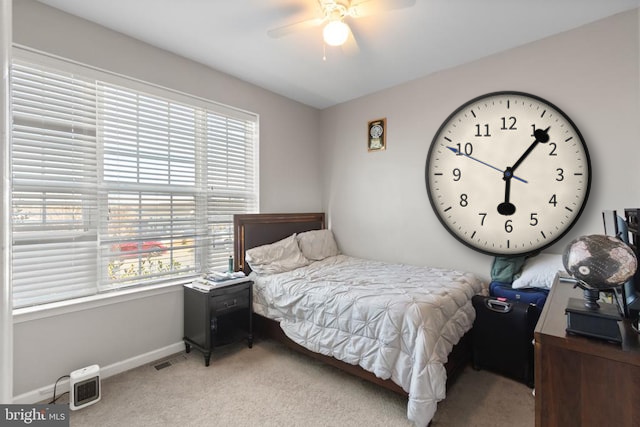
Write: 6,06,49
